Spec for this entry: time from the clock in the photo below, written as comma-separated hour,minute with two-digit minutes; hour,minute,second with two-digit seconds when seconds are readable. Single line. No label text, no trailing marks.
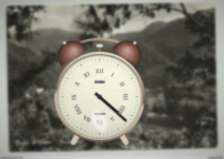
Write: 4,22
